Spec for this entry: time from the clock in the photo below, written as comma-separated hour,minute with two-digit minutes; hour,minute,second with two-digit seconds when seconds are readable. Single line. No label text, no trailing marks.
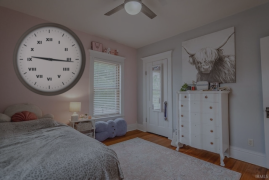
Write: 9,16
